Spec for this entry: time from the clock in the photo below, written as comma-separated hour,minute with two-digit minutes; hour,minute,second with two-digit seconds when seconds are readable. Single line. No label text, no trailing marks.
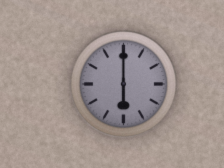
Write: 6,00
